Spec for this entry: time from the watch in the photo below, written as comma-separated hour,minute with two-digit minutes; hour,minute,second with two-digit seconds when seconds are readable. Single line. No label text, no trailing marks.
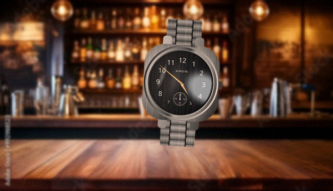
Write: 4,51
